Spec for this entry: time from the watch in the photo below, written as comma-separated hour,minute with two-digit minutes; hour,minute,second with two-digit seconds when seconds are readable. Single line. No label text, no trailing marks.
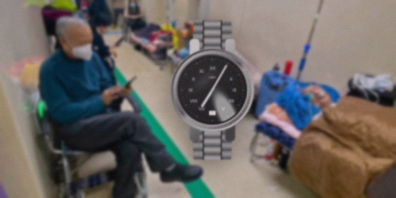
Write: 7,05
